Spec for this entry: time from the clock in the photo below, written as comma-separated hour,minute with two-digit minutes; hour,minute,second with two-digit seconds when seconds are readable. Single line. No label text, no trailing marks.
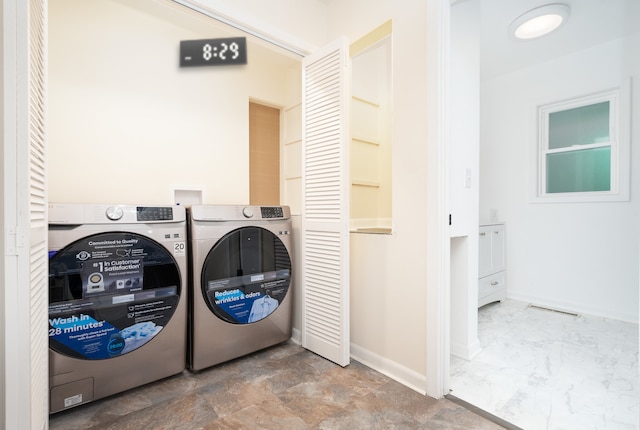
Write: 8,29
